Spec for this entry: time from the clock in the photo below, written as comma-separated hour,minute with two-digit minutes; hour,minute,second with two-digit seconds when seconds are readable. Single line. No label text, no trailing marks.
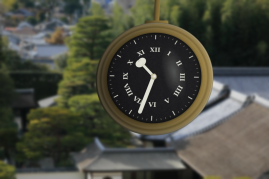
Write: 10,33
